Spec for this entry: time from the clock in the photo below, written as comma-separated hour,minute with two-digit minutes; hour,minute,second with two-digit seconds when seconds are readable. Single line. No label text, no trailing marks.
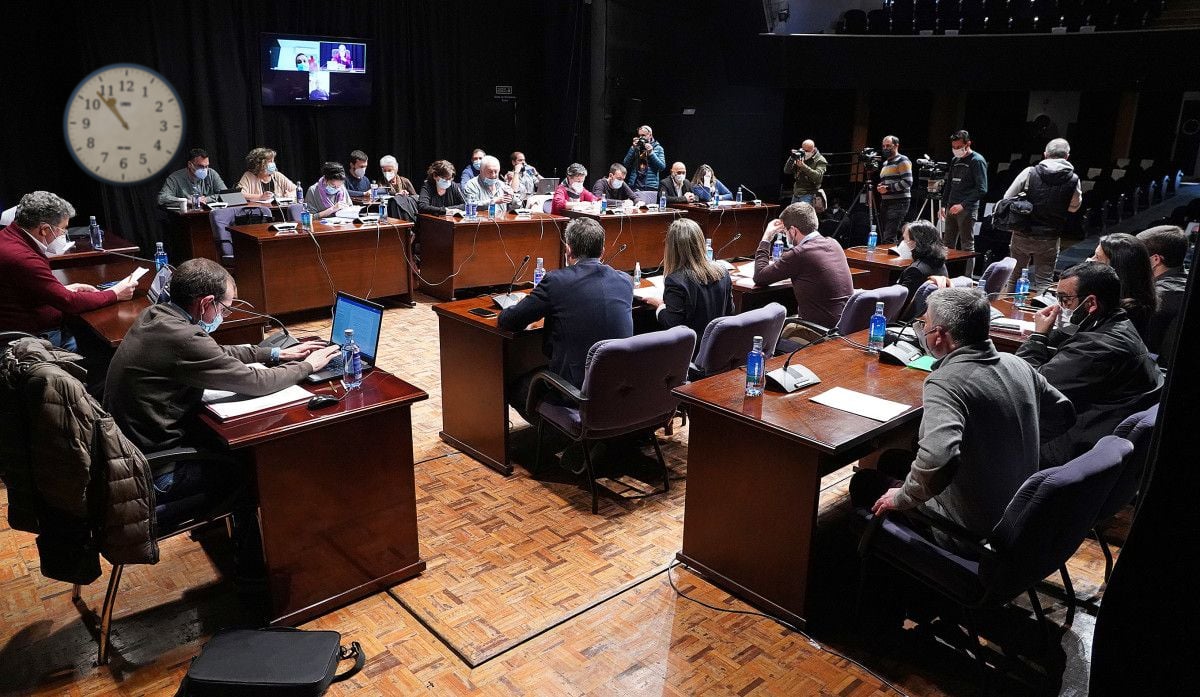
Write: 10,53
